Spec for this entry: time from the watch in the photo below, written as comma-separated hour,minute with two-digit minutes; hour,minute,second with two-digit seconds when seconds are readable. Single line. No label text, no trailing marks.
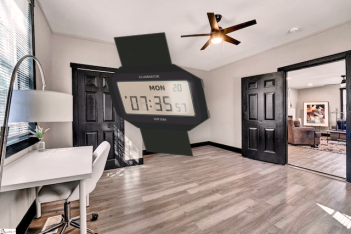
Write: 7,35,57
